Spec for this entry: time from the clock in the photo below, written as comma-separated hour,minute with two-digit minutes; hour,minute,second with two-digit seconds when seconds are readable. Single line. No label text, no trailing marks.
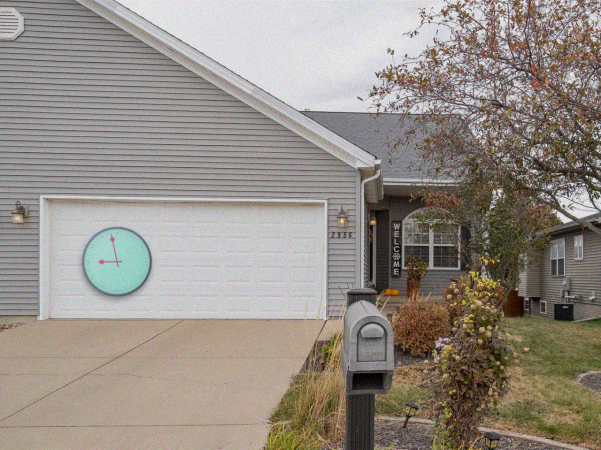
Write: 8,58
